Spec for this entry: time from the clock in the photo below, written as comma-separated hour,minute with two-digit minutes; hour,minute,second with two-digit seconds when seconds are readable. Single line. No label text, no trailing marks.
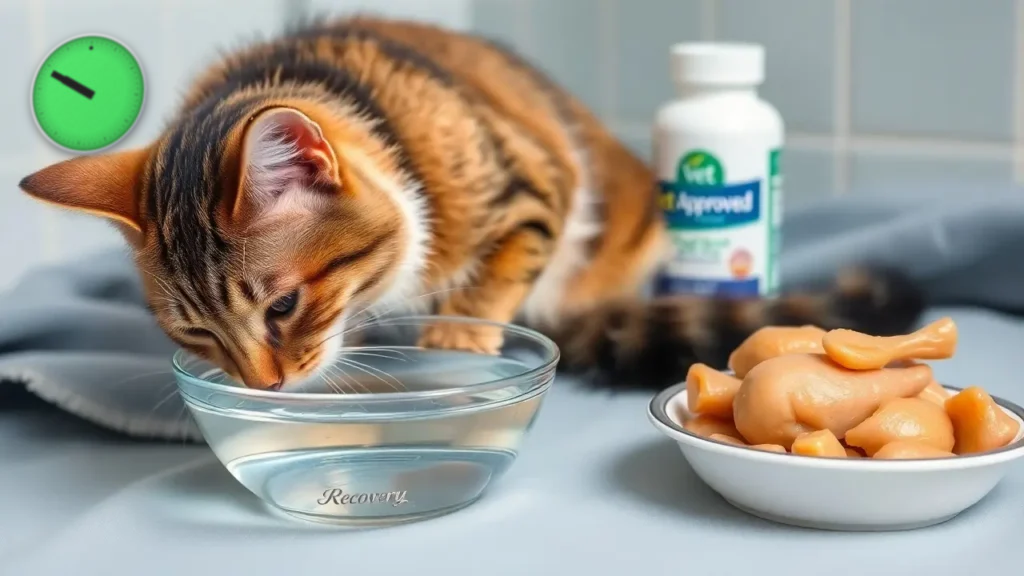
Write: 9,49
